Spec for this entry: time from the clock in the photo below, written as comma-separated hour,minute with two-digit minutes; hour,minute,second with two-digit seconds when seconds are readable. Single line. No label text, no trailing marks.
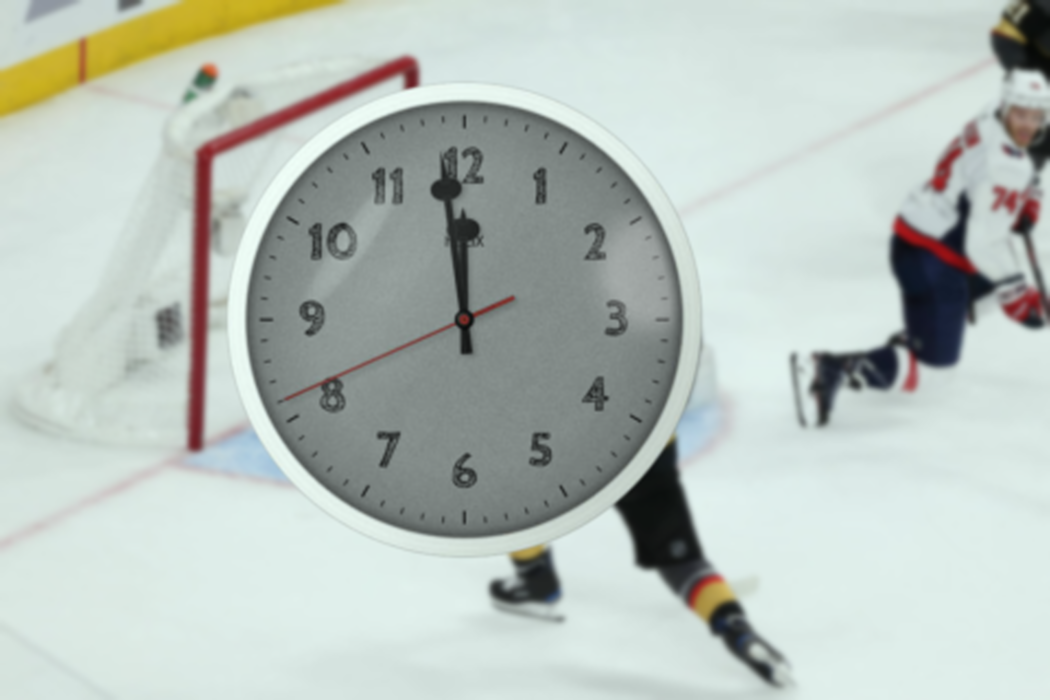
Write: 11,58,41
